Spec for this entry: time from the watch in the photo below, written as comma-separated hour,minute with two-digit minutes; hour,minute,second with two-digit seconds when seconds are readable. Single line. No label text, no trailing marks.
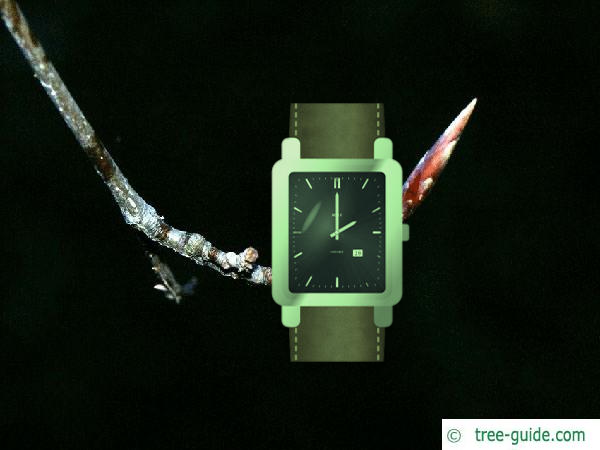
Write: 2,00
